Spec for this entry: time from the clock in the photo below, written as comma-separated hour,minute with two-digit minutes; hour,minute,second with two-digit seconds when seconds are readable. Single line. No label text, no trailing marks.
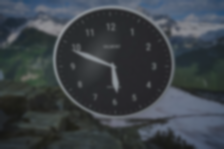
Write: 5,49
